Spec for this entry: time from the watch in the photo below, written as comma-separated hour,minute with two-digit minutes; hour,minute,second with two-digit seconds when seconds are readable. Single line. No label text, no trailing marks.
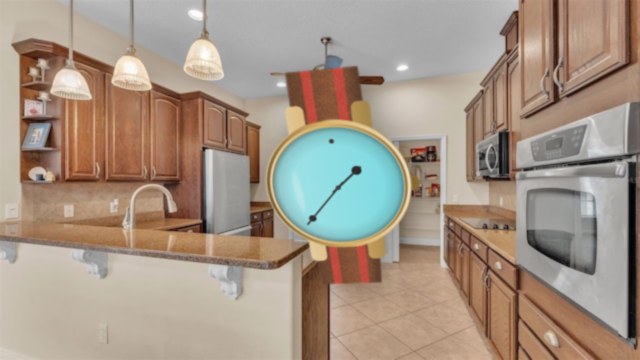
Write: 1,37
